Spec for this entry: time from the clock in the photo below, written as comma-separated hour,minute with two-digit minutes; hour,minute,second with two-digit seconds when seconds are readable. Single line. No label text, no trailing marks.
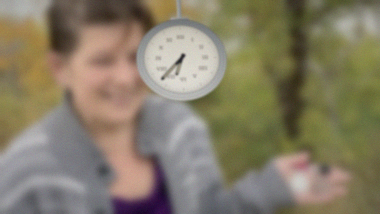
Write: 6,37
